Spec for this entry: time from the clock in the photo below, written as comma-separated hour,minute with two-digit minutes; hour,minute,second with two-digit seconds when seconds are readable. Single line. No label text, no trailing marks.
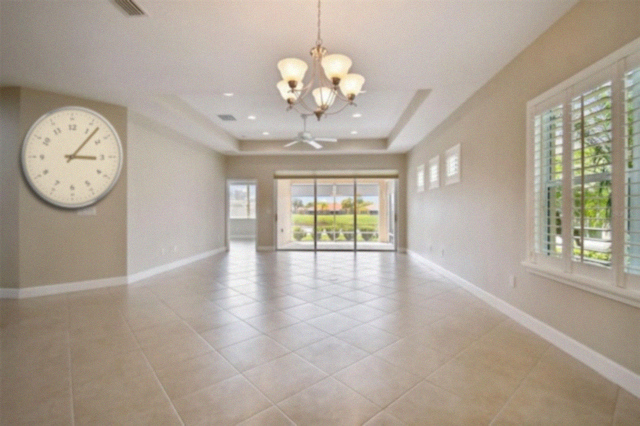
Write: 3,07
